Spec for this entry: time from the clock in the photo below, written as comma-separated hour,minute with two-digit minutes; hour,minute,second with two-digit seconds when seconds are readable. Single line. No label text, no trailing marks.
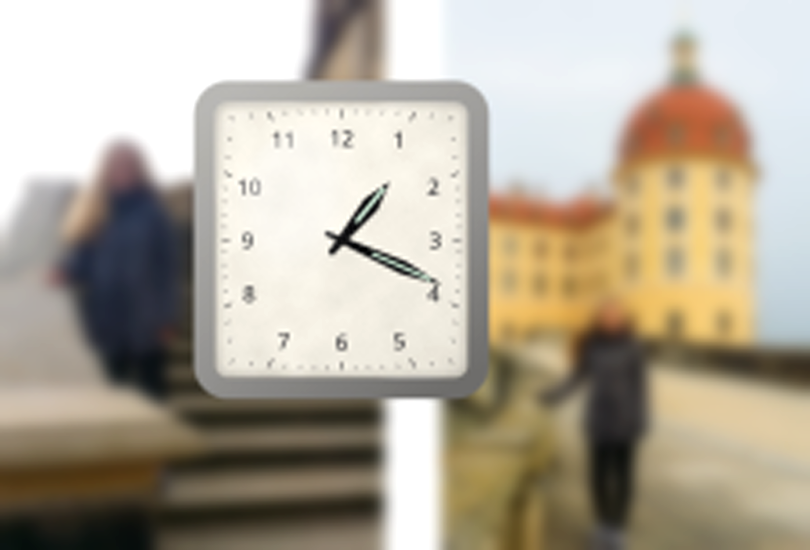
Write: 1,19
